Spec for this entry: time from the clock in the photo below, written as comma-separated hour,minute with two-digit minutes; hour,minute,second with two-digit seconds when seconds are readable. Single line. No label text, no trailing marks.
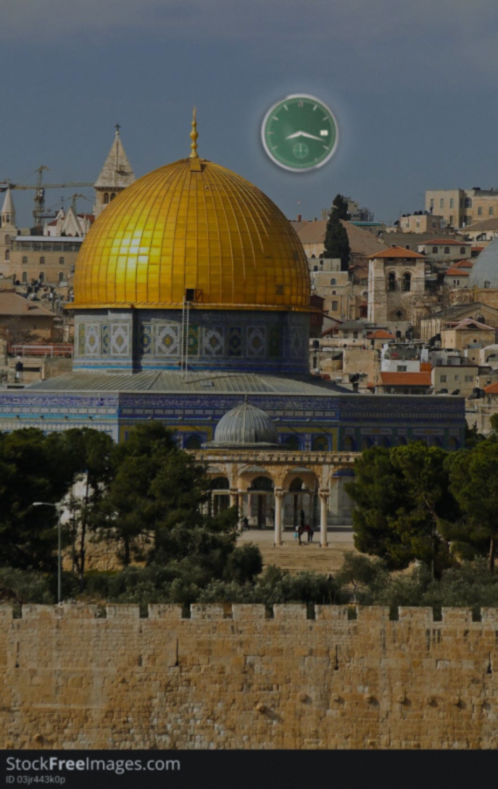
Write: 8,18
